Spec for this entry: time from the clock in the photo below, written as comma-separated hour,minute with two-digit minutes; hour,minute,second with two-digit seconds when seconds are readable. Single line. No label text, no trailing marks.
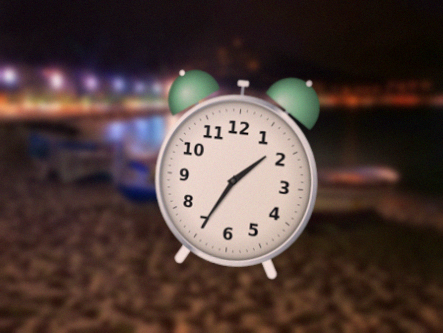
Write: 1,35
